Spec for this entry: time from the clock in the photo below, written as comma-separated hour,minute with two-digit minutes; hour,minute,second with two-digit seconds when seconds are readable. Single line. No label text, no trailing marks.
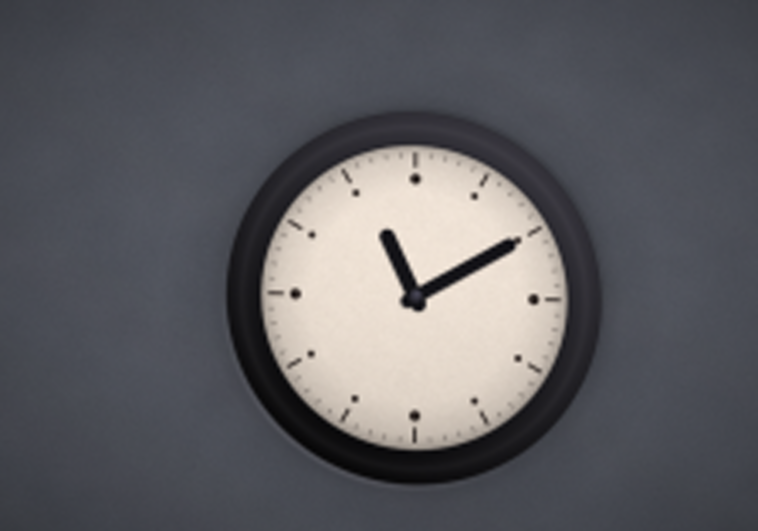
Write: 11,10
